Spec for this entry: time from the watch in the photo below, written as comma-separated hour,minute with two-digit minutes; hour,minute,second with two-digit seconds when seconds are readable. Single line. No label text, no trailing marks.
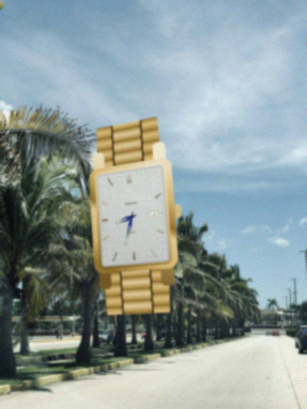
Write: 8,33
